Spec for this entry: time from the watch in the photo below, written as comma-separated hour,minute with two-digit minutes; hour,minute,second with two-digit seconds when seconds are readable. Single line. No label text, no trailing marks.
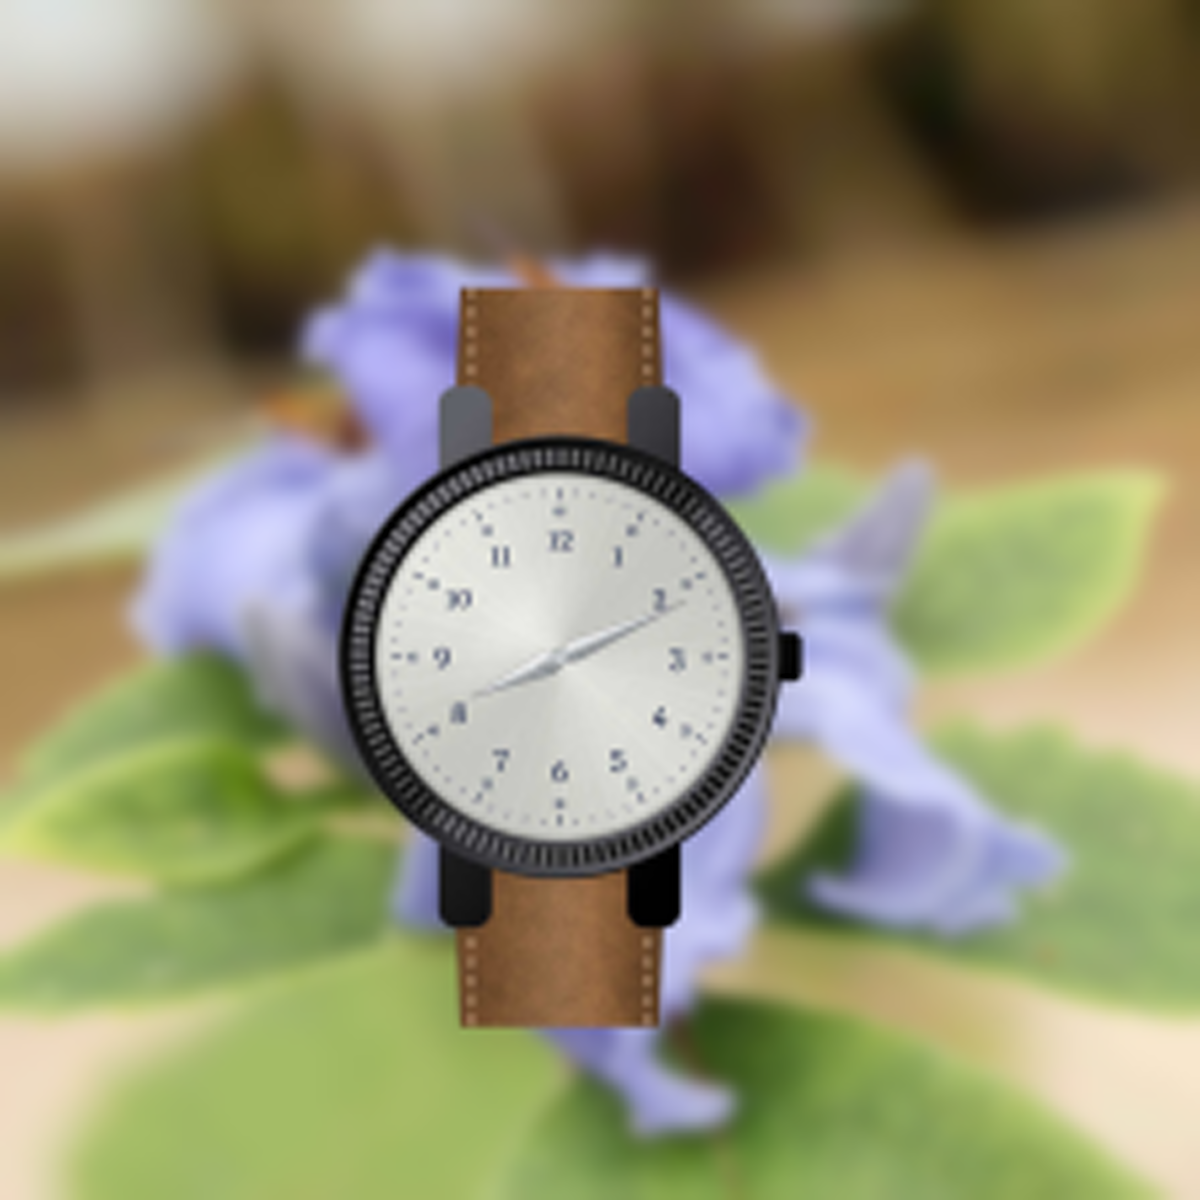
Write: 8,11
